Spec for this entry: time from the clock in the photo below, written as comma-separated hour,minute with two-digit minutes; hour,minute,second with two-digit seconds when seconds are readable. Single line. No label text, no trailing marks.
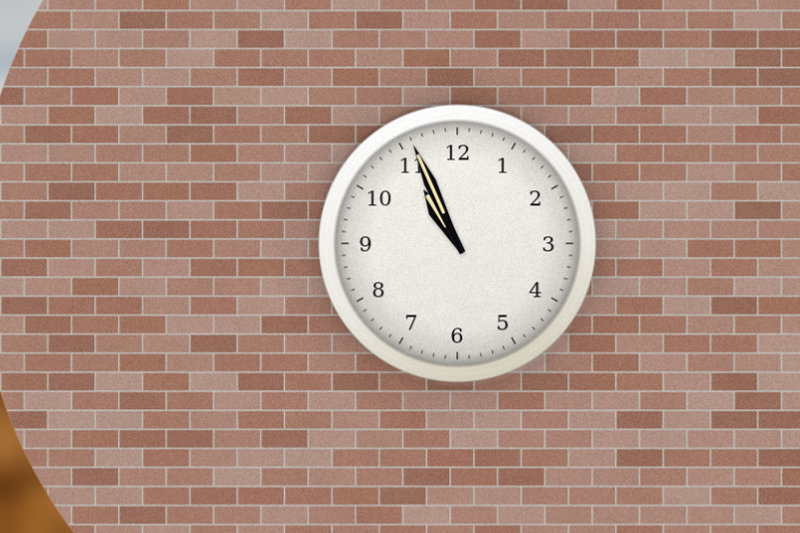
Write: 10,56
